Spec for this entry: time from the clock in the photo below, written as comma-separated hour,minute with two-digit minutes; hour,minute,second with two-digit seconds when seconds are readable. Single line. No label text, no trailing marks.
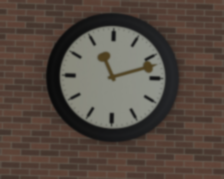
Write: 11,12
